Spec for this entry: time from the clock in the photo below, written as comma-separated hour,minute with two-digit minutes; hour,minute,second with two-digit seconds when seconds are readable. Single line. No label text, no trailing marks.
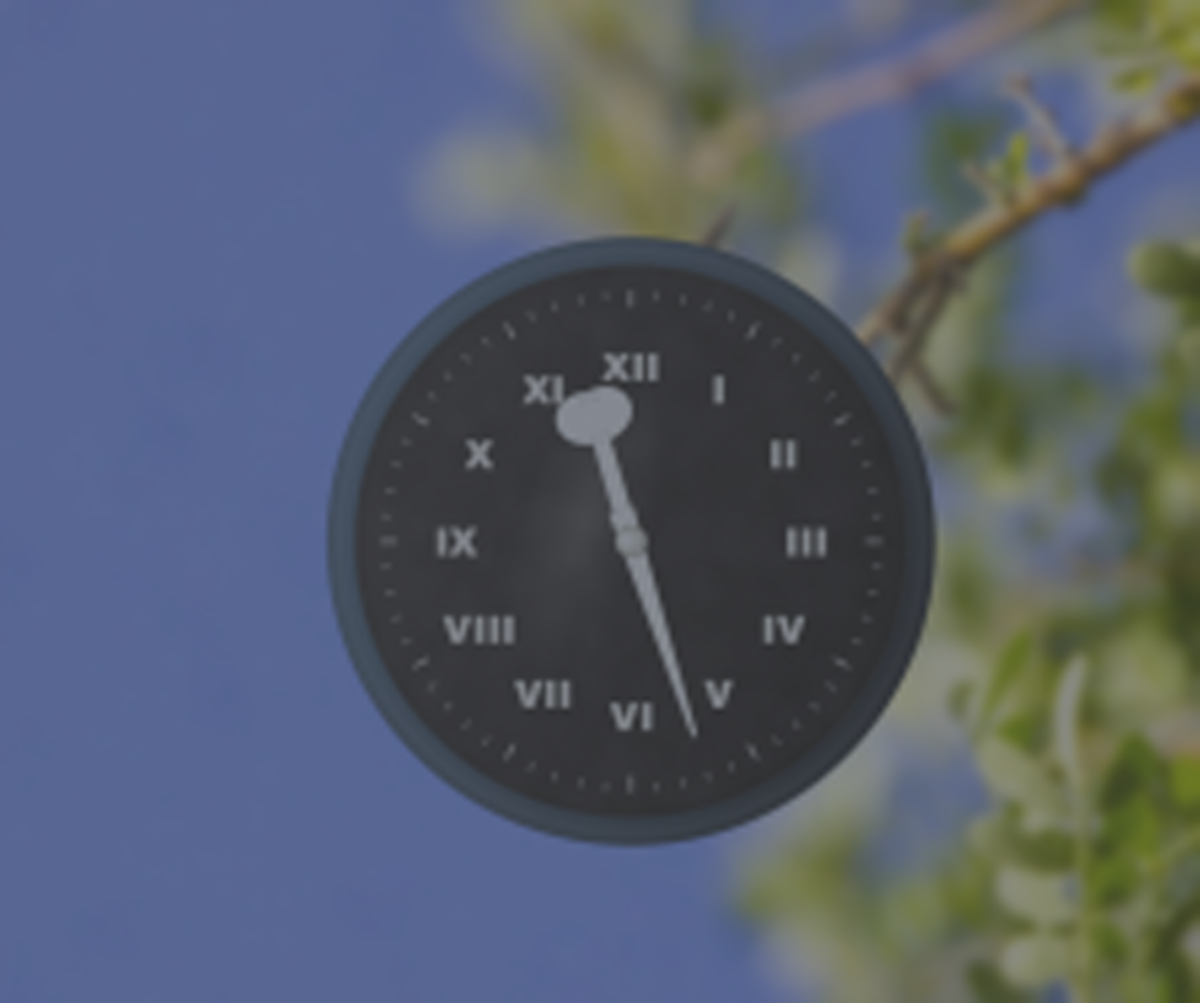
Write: 11,27
